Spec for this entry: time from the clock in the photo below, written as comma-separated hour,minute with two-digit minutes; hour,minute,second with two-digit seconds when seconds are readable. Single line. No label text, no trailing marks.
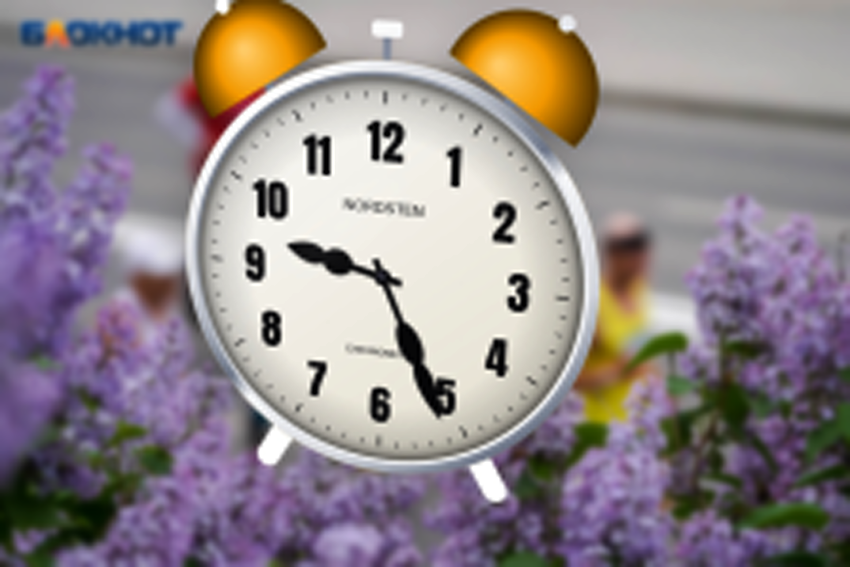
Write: 9,26
